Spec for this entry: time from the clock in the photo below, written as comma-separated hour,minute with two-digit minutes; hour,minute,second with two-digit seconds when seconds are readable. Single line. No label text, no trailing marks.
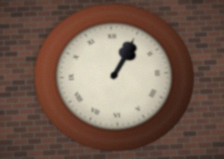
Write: 1,05
